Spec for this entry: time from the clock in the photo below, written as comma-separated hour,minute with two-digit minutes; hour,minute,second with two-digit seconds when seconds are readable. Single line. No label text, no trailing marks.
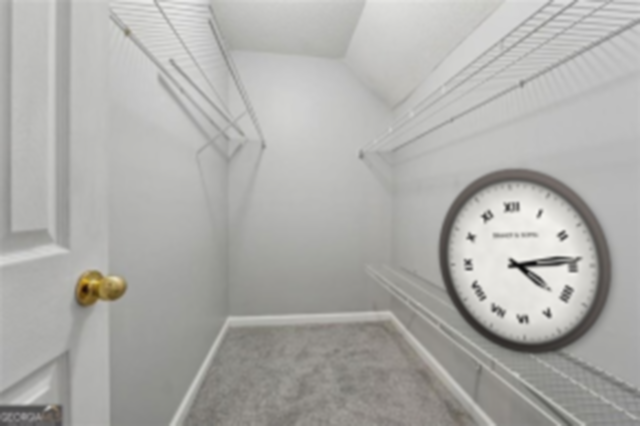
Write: 4,14
